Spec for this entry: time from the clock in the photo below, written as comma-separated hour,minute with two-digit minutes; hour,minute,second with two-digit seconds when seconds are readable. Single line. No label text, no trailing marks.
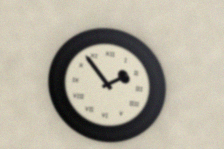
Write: 1,53
